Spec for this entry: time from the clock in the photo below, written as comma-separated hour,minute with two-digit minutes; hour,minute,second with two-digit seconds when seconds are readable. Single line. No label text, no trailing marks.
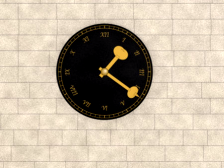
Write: 1,21
